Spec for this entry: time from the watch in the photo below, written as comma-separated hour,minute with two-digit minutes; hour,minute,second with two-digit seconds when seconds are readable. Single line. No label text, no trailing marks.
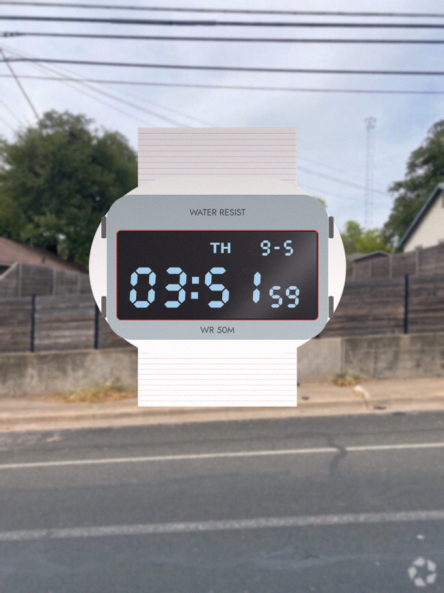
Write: 3,51,59
